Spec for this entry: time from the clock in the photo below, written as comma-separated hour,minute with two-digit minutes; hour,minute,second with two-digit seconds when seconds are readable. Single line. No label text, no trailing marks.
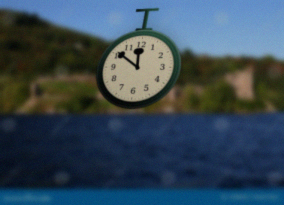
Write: 11,51
